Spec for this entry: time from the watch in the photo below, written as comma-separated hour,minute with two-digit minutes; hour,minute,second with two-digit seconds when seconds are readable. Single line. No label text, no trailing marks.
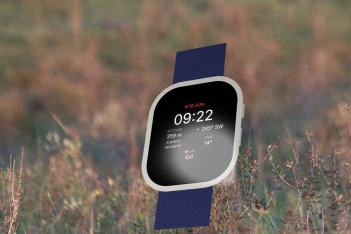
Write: 9,22
